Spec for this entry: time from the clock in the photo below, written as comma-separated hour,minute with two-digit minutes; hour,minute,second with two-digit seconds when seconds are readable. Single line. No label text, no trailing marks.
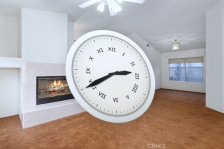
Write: 2,40
